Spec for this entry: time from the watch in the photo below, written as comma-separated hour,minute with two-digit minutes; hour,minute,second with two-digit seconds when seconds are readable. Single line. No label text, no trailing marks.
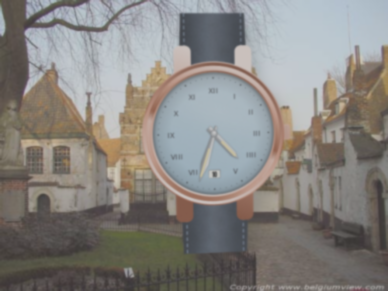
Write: 4,33
